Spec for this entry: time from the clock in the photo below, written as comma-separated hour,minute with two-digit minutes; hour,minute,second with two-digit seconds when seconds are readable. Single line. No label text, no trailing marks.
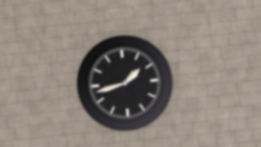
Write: 1,43
